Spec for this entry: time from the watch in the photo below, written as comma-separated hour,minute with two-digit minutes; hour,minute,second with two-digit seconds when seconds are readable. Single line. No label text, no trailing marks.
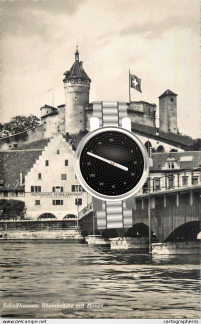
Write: 3,49
